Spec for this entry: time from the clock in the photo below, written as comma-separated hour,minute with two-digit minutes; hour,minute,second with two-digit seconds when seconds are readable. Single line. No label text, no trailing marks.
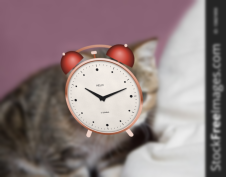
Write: 10,12
